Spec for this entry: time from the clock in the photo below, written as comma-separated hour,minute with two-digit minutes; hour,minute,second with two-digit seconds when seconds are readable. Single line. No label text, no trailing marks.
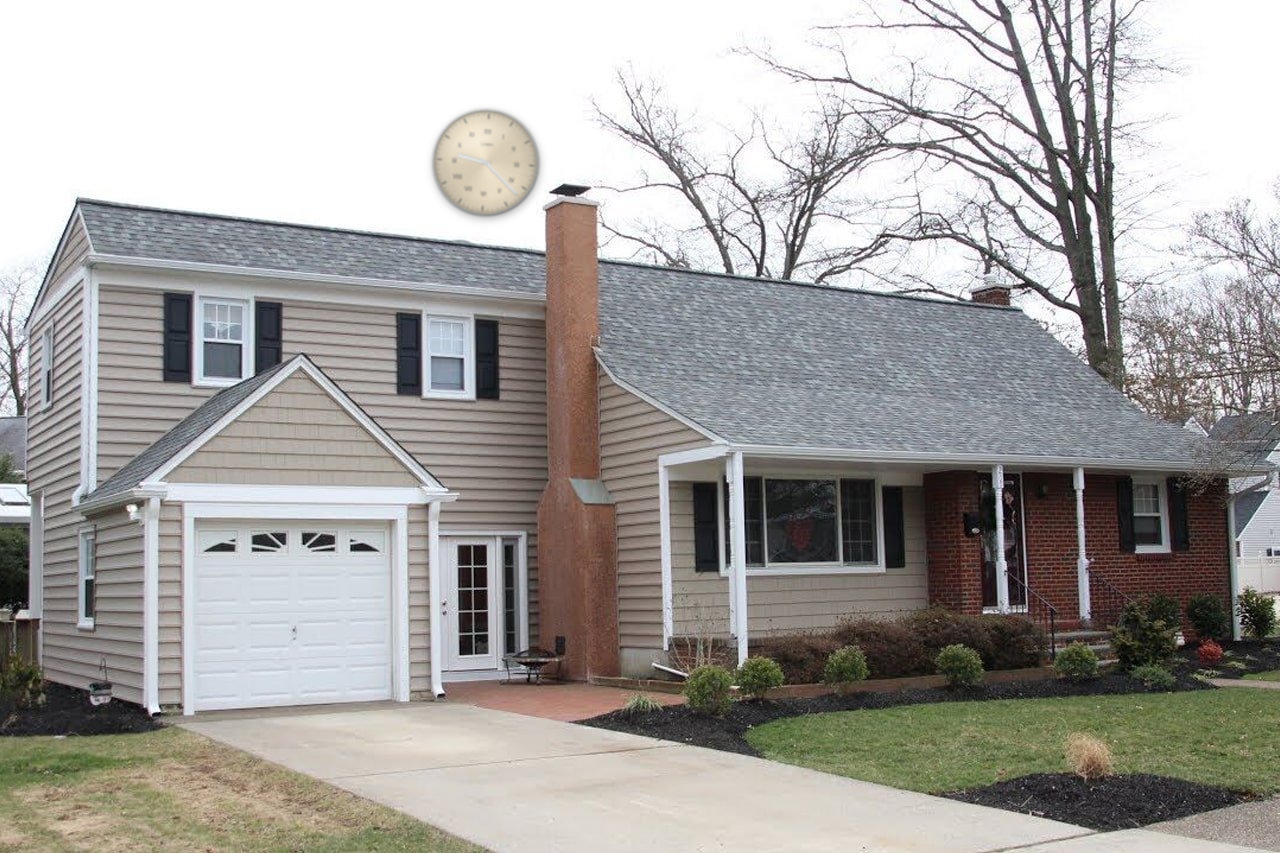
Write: 9,22
